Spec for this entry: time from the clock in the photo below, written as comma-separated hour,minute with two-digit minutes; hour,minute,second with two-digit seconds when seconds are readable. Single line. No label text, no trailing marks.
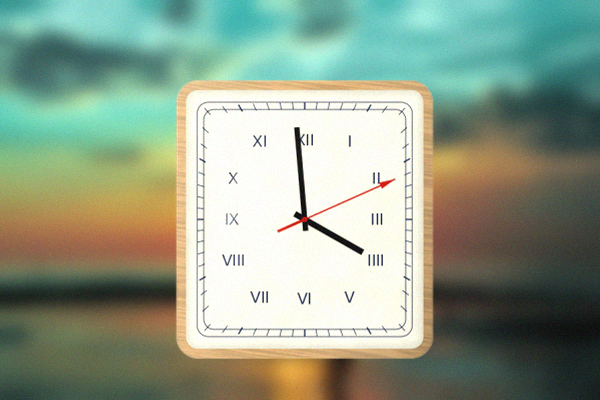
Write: 3,59,11
